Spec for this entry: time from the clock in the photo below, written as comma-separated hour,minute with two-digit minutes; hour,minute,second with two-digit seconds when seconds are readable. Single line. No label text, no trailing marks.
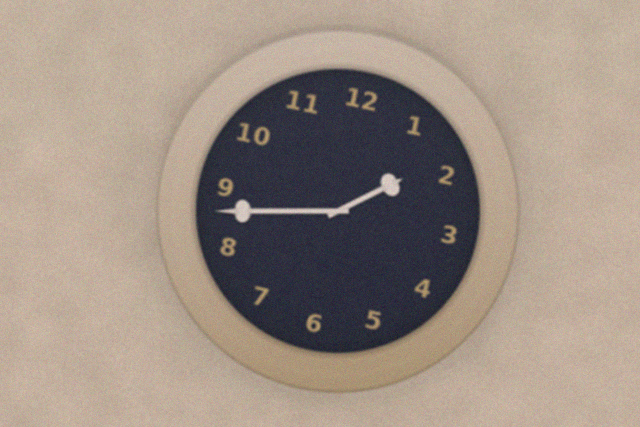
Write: 1,43
